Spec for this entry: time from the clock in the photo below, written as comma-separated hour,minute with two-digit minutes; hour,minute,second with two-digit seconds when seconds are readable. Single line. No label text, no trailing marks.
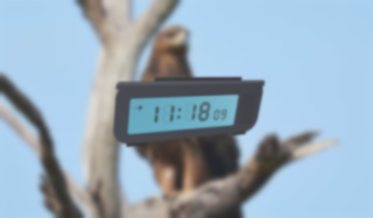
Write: 11,18
